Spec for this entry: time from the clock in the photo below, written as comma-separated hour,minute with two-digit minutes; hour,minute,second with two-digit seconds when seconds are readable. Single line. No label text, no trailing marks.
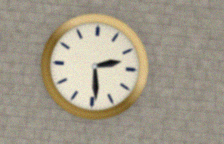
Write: 2,29
